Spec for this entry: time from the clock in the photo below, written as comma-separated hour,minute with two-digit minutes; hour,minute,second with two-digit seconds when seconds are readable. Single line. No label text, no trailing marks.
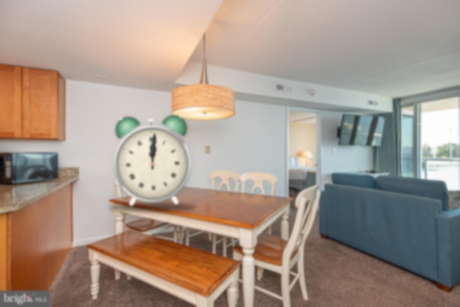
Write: 12,01
